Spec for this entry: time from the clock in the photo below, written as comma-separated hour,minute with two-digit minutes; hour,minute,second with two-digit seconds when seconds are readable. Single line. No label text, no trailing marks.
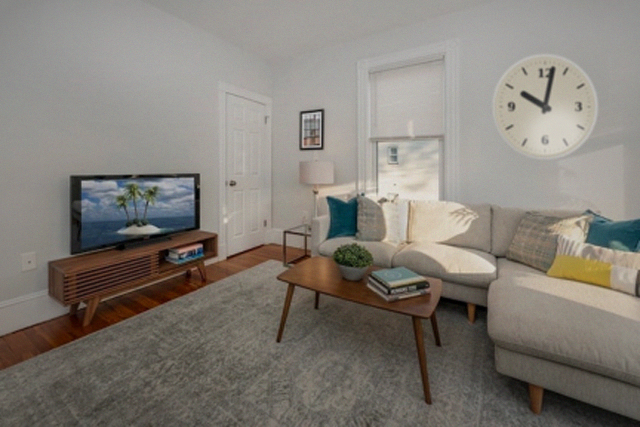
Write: 10,02
